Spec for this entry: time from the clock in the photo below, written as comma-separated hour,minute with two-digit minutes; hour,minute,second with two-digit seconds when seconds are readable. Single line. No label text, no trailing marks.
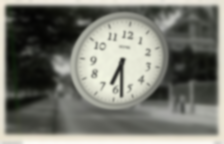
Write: 6,28
